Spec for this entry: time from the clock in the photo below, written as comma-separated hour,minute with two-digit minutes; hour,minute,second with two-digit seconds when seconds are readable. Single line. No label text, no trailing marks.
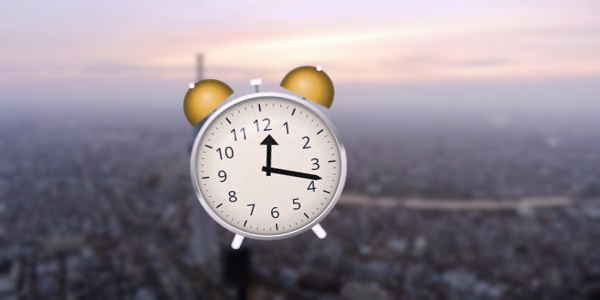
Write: 12,18
